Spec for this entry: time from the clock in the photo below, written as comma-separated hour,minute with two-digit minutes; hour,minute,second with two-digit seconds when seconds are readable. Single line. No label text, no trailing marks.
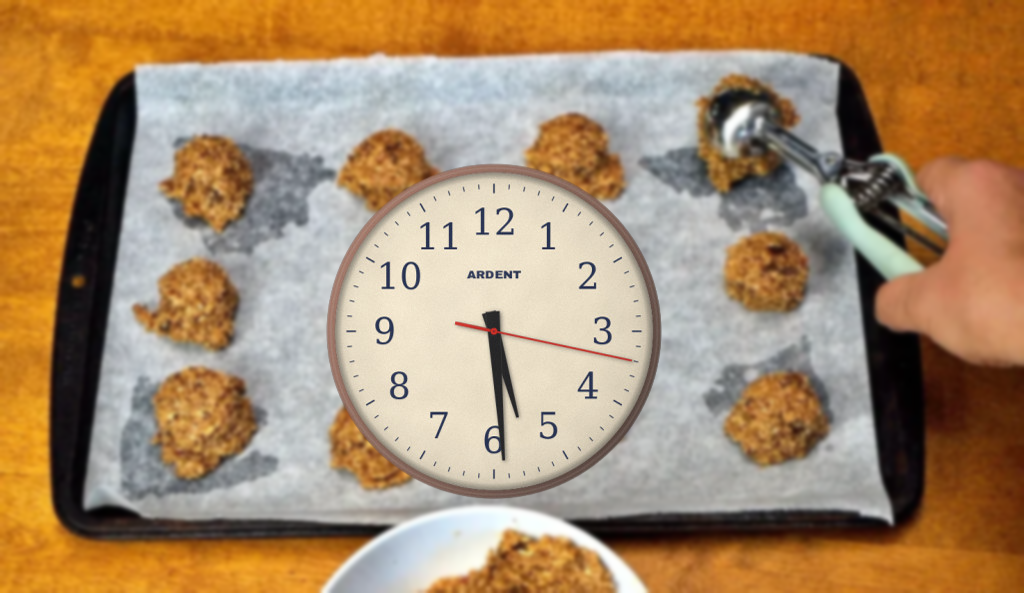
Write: 5,29,17
